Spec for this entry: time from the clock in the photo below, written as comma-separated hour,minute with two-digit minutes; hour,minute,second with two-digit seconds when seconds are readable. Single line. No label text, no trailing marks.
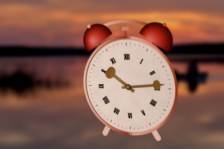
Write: 10,14
